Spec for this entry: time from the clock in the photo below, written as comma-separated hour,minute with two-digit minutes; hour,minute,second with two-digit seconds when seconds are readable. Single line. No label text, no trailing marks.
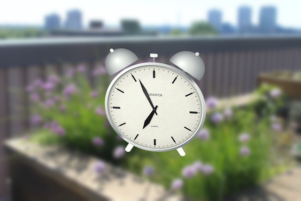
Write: 6,56
